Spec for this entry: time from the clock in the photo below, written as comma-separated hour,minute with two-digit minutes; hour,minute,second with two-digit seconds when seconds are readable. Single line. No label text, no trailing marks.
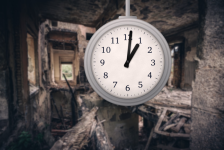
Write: 1,01
